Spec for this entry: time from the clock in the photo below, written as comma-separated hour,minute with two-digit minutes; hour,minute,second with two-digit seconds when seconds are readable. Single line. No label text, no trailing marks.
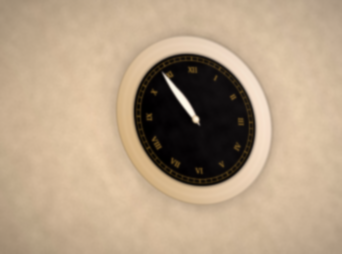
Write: 10,54
